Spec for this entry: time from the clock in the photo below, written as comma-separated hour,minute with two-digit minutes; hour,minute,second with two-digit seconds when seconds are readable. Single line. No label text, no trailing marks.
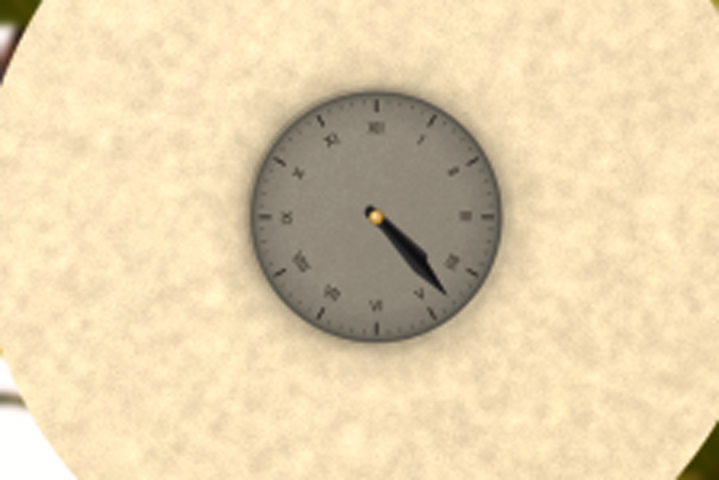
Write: 4,23
